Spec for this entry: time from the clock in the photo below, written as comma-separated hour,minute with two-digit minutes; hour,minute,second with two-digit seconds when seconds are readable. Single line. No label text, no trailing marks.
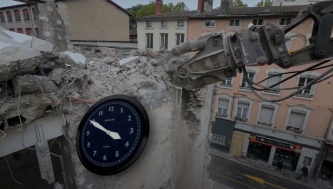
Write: 3,50
